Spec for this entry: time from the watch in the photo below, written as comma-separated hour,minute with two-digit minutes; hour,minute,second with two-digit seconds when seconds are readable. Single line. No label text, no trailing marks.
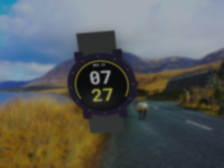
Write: 7,27
